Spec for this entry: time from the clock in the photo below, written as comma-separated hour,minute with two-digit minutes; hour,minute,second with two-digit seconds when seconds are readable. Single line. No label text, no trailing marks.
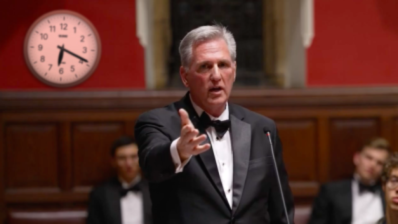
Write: 6,19
